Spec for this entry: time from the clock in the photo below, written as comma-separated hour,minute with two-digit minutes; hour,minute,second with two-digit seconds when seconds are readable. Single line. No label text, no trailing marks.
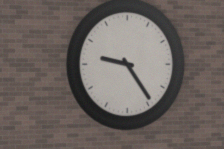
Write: 9,24
